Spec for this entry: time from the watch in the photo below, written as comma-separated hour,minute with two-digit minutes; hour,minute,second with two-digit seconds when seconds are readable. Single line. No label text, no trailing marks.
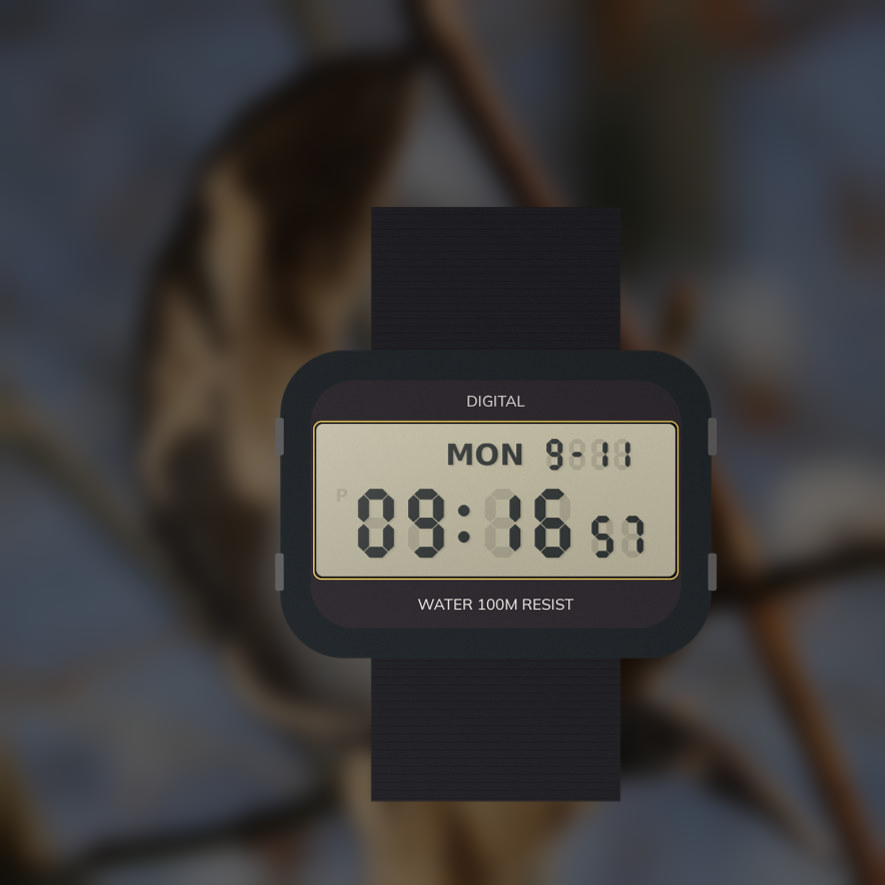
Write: 9,16,57
